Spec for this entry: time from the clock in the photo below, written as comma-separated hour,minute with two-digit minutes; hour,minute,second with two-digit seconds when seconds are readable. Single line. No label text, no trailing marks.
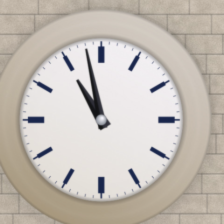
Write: 10,58
